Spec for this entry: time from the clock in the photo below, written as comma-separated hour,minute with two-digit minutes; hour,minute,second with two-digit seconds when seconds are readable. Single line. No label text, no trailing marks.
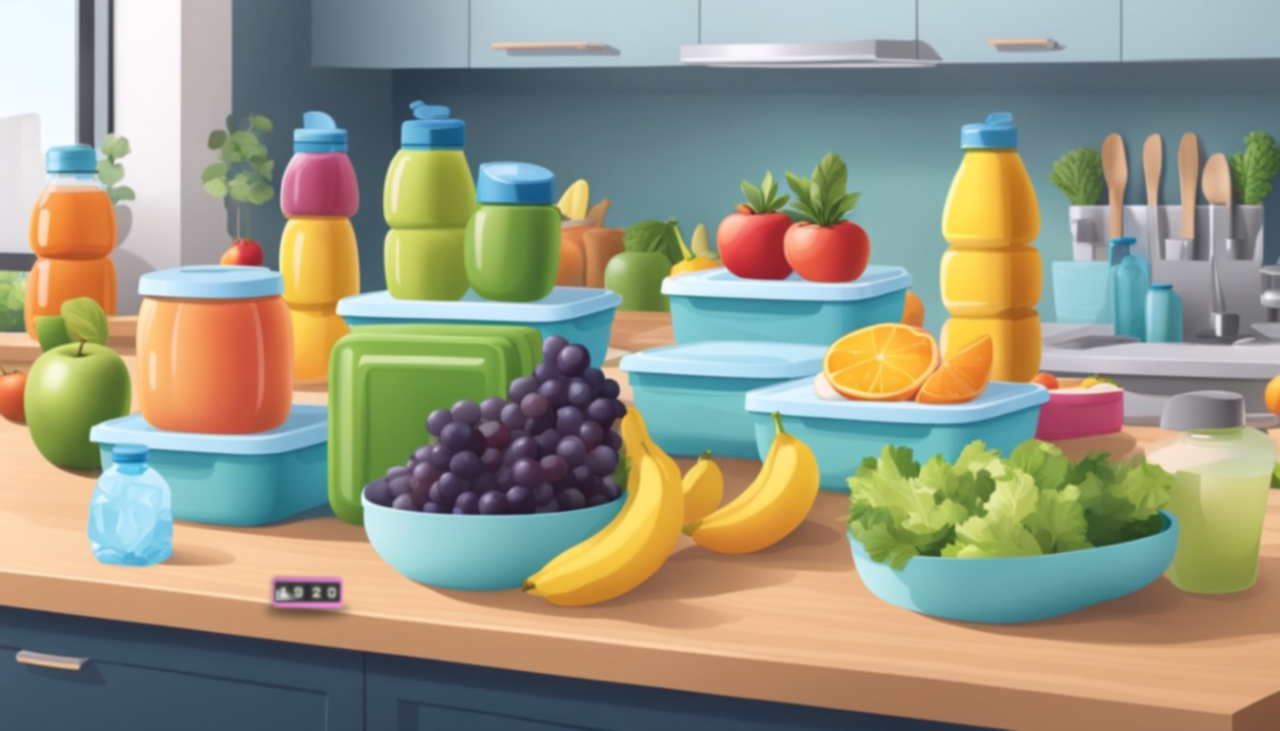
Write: 19,20
